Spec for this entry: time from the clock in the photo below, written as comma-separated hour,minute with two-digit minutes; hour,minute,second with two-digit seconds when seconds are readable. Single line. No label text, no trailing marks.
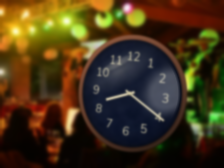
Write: 8,20
